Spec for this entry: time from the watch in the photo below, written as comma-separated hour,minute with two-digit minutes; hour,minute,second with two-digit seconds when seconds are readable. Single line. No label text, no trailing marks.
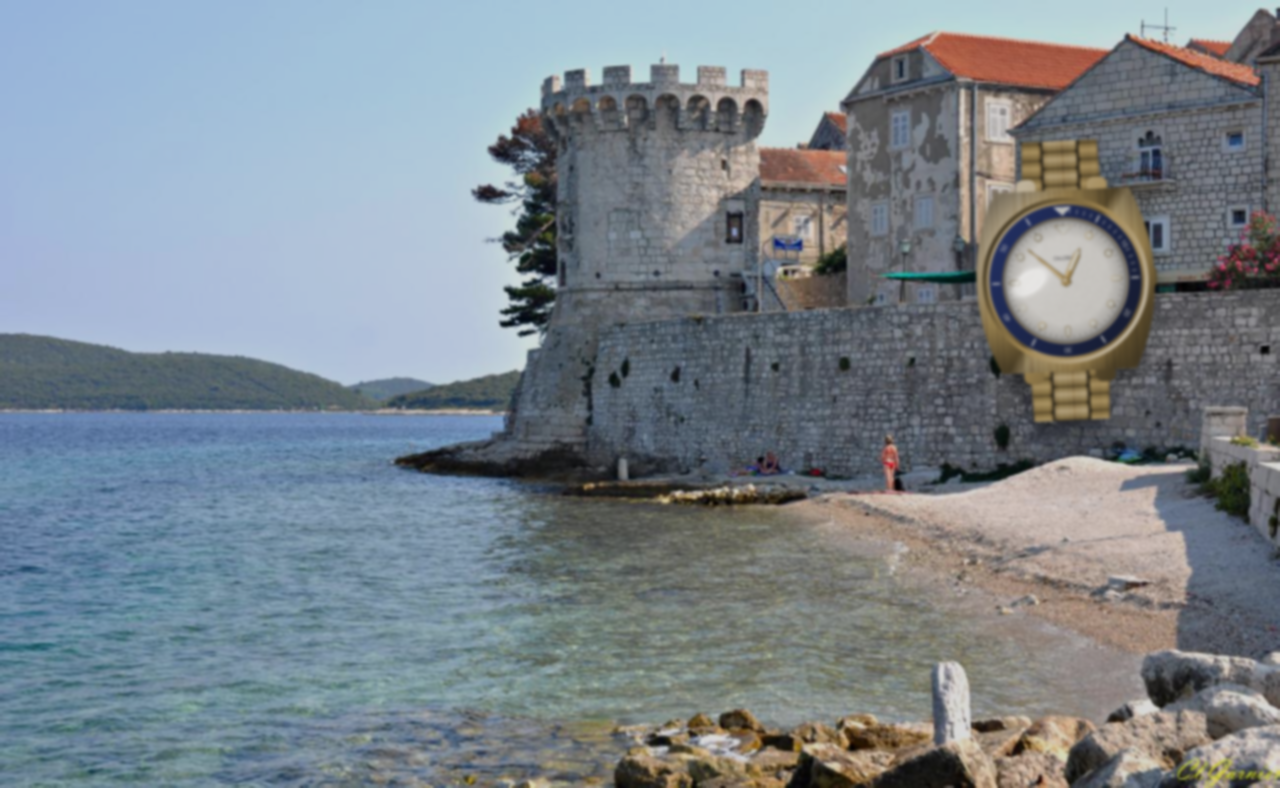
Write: 12,52
